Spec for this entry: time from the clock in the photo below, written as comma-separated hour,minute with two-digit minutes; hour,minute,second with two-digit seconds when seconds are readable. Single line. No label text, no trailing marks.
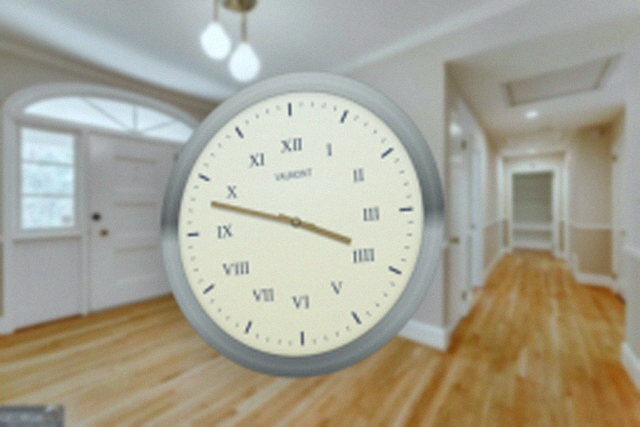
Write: 3,48
